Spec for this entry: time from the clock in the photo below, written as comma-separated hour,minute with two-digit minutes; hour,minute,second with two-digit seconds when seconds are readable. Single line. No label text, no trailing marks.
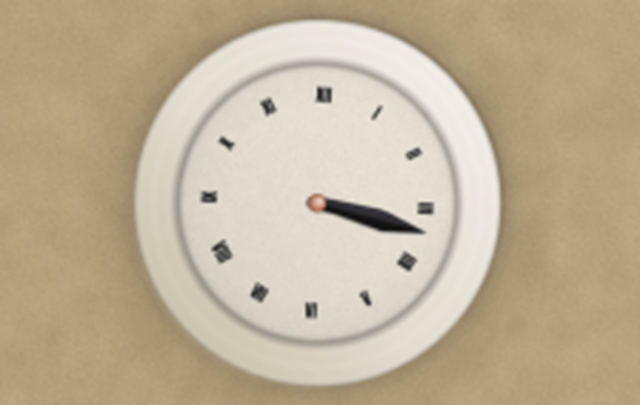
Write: 3,17
